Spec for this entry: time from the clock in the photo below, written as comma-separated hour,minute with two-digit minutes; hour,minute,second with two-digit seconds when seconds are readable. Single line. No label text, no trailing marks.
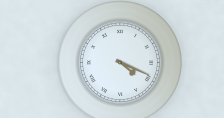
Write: 4,19
